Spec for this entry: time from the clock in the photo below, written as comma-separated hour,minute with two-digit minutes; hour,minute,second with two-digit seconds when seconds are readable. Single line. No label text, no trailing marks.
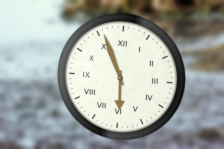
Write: 5,56
